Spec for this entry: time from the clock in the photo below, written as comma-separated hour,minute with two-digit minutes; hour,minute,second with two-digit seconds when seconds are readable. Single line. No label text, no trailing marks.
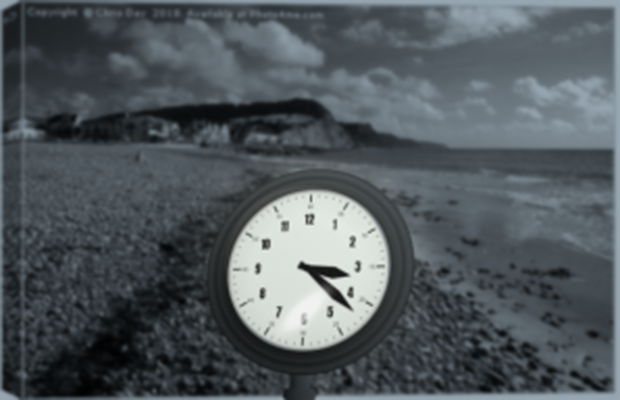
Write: 3,22
